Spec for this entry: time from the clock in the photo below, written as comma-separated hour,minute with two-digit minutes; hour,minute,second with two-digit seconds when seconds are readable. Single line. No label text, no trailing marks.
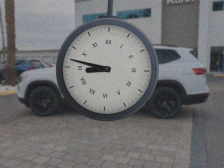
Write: 8,47
